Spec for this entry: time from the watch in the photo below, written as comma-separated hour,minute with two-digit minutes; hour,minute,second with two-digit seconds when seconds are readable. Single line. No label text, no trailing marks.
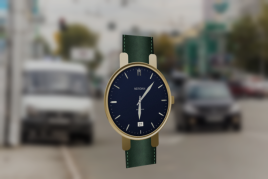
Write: 6,07
